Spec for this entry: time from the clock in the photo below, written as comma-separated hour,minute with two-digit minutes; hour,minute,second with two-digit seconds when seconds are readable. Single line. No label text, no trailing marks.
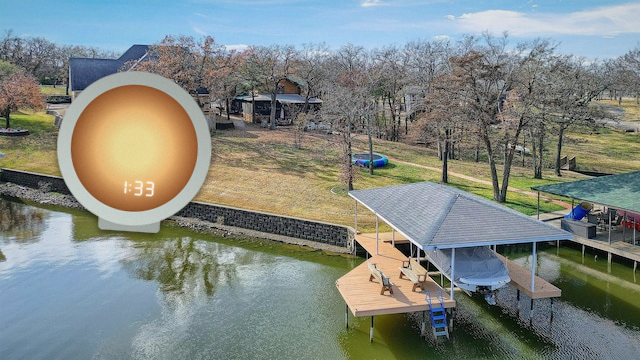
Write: 1,33
